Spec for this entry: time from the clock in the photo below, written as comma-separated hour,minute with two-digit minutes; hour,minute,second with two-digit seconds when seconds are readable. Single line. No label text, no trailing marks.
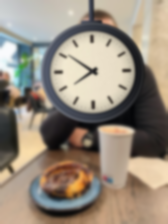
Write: 7,51
